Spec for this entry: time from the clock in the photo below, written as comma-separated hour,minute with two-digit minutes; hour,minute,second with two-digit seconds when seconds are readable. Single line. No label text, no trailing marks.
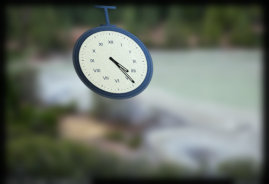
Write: 4,24
